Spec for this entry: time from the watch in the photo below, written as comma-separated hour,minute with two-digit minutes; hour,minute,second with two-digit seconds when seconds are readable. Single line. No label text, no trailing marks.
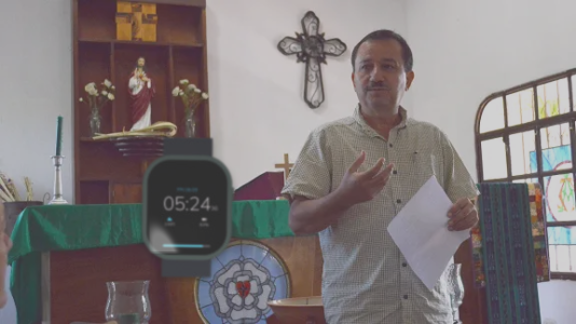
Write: 5,24
